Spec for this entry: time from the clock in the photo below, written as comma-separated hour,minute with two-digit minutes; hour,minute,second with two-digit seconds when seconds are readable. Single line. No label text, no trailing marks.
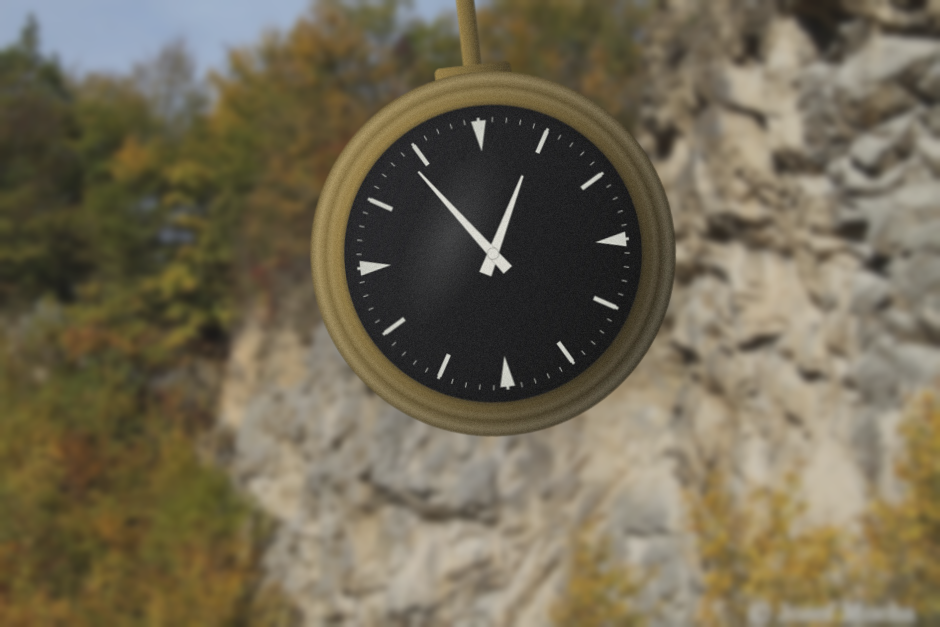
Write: 12,54
